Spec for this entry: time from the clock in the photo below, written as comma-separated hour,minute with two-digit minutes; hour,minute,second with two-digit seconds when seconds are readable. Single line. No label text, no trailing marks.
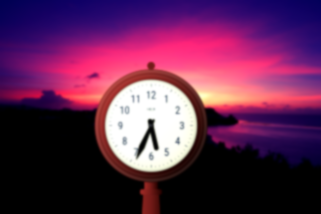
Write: 5,34
